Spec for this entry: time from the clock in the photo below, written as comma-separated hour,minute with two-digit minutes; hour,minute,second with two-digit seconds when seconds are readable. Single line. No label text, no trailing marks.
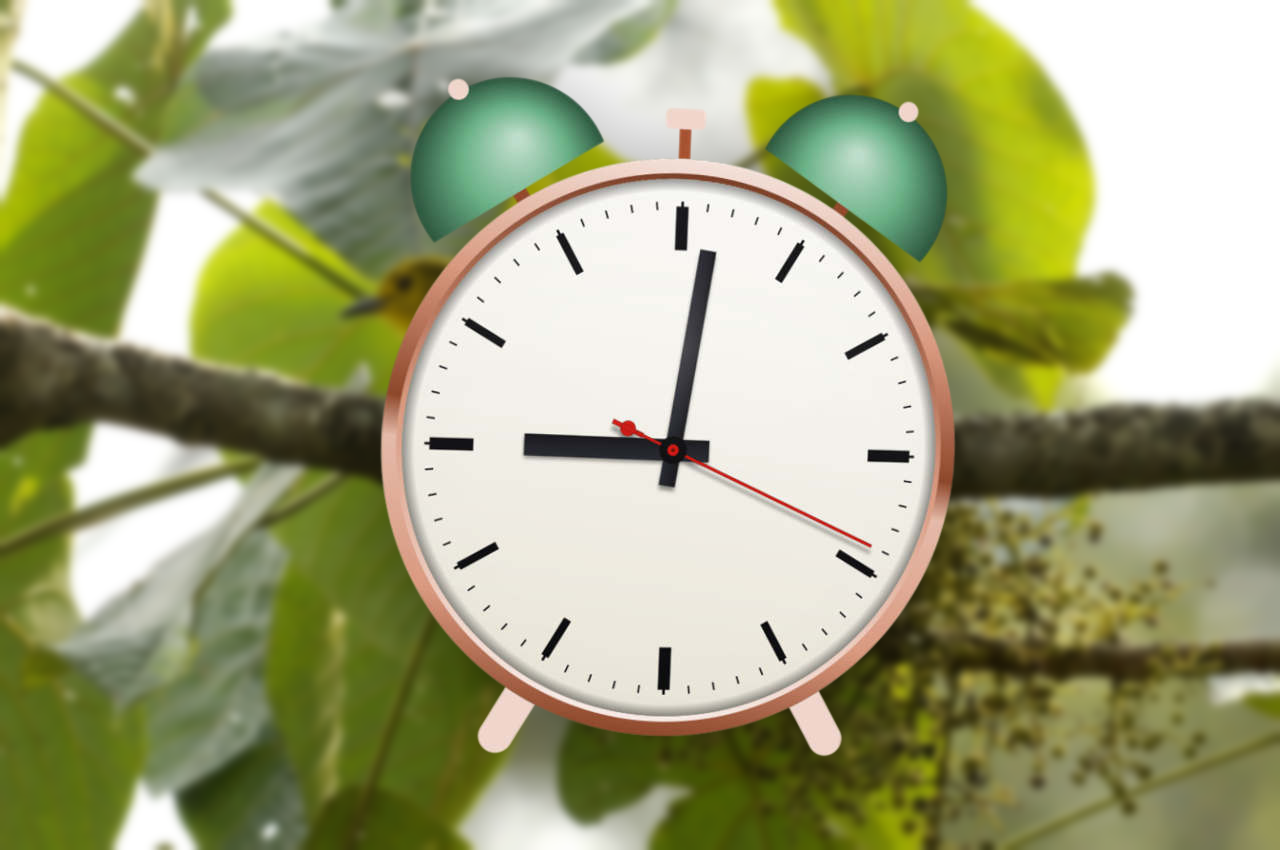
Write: 9,01,19
